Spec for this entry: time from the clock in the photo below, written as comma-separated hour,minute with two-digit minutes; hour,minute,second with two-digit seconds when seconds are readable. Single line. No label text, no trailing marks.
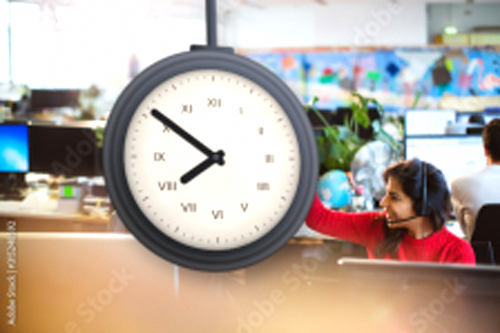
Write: 7,51
